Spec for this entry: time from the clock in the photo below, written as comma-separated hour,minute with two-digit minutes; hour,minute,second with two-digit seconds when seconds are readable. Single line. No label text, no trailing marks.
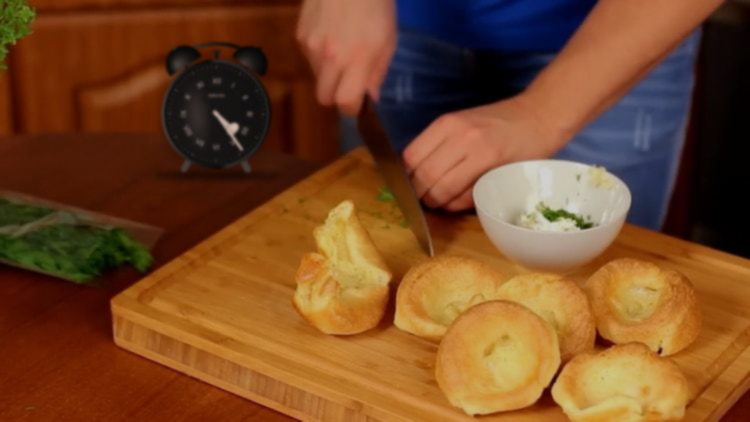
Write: 4,24
